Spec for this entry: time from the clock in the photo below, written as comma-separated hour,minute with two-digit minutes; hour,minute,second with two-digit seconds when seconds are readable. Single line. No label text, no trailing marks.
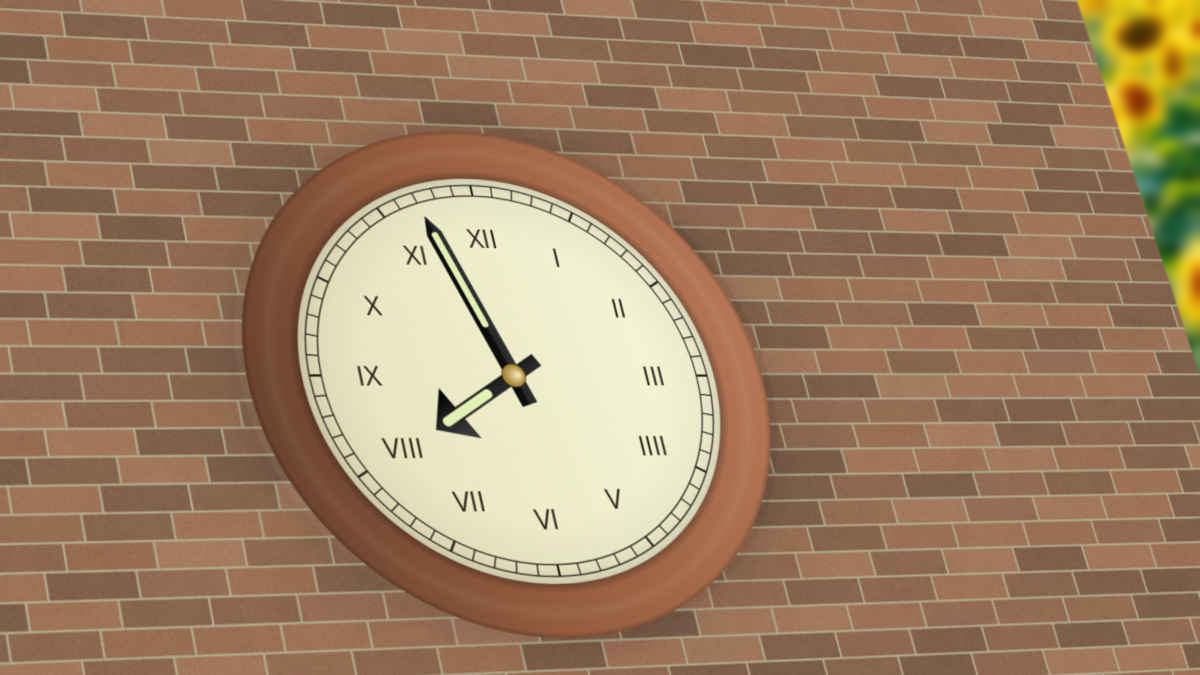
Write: 7,57
